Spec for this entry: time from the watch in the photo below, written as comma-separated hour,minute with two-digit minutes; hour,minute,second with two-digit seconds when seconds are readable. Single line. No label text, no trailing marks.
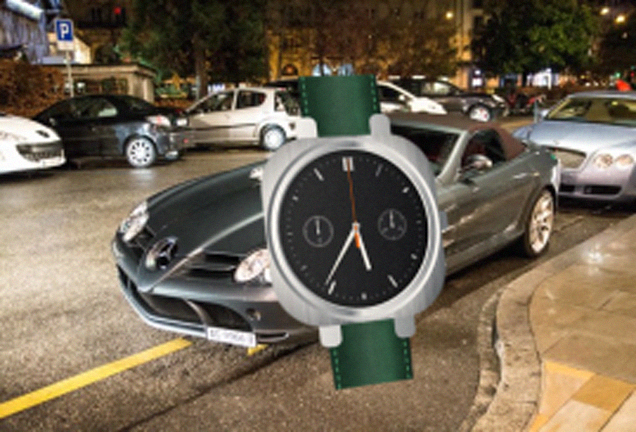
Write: 5,36
